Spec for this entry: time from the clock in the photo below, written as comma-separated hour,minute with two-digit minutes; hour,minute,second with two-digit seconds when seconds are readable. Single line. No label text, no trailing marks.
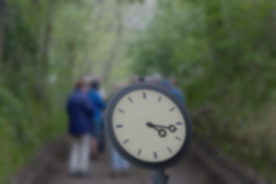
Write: 4,17
